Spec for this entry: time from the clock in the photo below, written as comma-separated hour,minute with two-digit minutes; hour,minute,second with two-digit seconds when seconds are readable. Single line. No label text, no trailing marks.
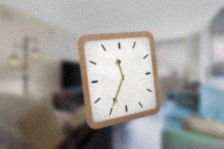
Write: 11,35
